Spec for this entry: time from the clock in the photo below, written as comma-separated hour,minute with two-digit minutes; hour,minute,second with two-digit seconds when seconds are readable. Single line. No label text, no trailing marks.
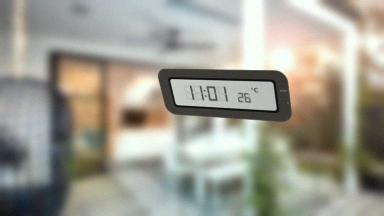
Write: 11,01
